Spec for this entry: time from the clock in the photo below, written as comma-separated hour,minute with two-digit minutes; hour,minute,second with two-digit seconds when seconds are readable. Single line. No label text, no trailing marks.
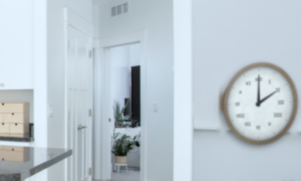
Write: 2,00
